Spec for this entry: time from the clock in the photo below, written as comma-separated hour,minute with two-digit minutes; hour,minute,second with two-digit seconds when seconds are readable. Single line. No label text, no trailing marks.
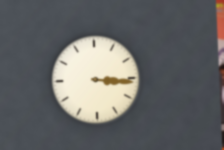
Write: 3,16
